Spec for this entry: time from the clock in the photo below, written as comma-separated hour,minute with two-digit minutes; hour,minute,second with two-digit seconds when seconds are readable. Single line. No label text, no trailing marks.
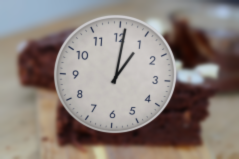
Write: 1,01
